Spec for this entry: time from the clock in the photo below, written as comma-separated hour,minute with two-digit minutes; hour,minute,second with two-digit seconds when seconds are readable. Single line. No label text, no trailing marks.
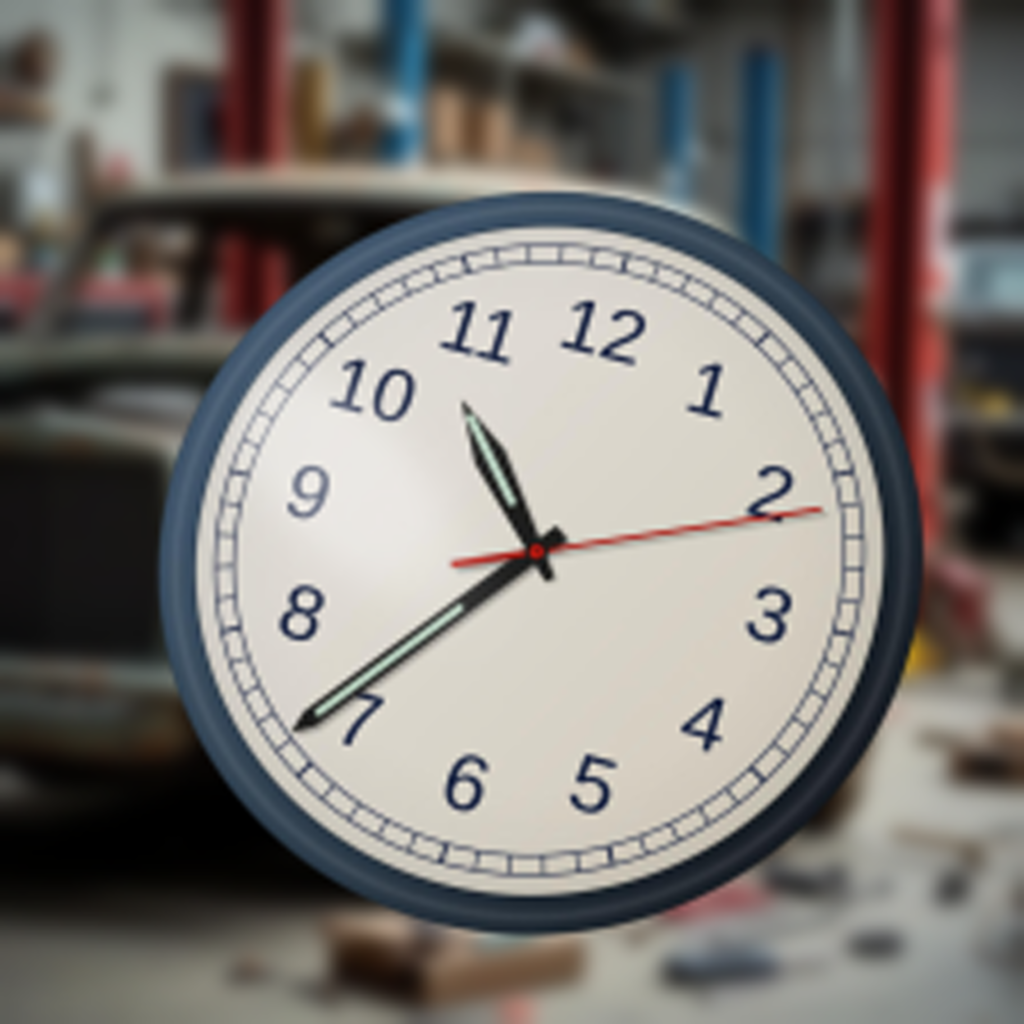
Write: 10,36,11
